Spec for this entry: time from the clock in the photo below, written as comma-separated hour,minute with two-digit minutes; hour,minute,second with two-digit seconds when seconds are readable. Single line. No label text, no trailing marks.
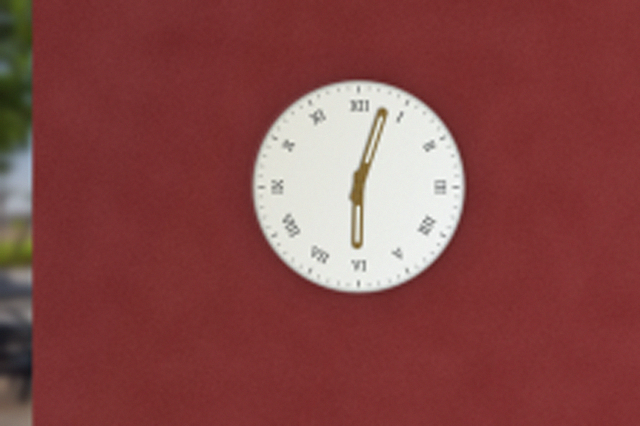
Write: 6,03
